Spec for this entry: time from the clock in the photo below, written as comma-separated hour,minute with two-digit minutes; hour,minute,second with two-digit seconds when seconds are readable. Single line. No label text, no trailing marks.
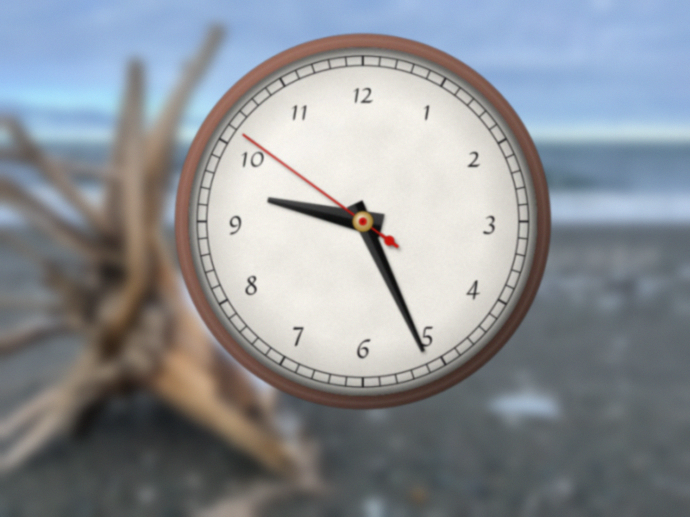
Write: 9,25,51
